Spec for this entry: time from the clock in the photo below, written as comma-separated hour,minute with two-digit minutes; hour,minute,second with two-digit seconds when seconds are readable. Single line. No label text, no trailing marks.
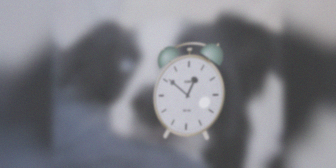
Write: 12,51
